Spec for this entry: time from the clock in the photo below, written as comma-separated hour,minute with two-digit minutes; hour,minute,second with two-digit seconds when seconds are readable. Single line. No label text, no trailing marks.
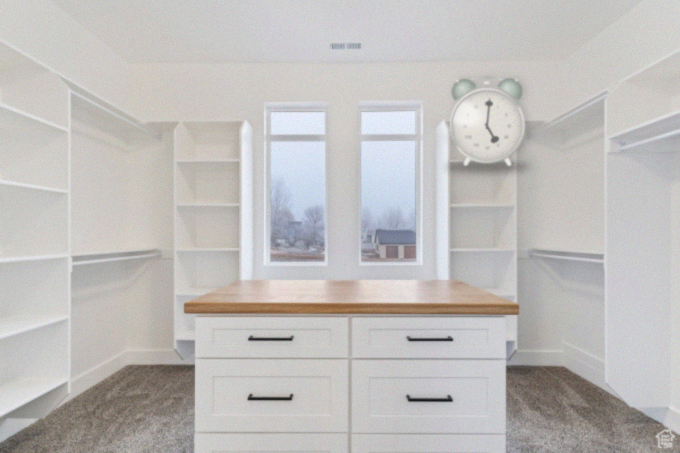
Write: 5,01
